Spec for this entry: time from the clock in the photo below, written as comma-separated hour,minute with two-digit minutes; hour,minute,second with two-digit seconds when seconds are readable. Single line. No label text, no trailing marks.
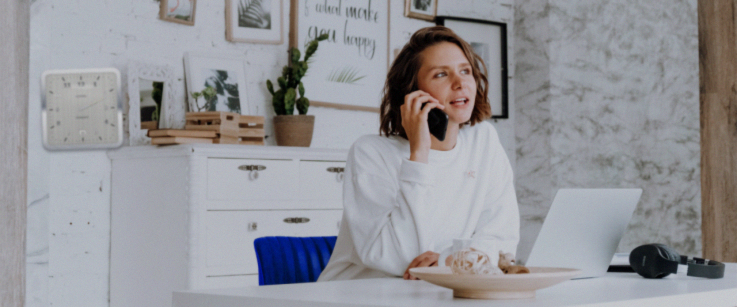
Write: 2,11
